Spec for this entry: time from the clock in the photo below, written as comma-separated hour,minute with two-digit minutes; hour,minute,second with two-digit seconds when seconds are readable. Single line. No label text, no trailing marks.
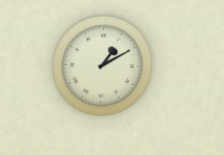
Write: 1,10
